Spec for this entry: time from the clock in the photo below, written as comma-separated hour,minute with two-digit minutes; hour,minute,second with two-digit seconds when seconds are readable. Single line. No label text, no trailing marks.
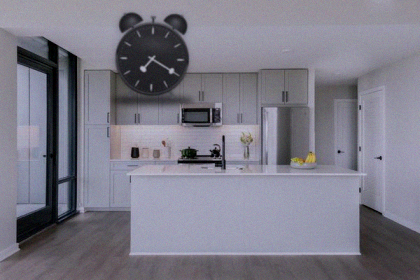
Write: 7,20
